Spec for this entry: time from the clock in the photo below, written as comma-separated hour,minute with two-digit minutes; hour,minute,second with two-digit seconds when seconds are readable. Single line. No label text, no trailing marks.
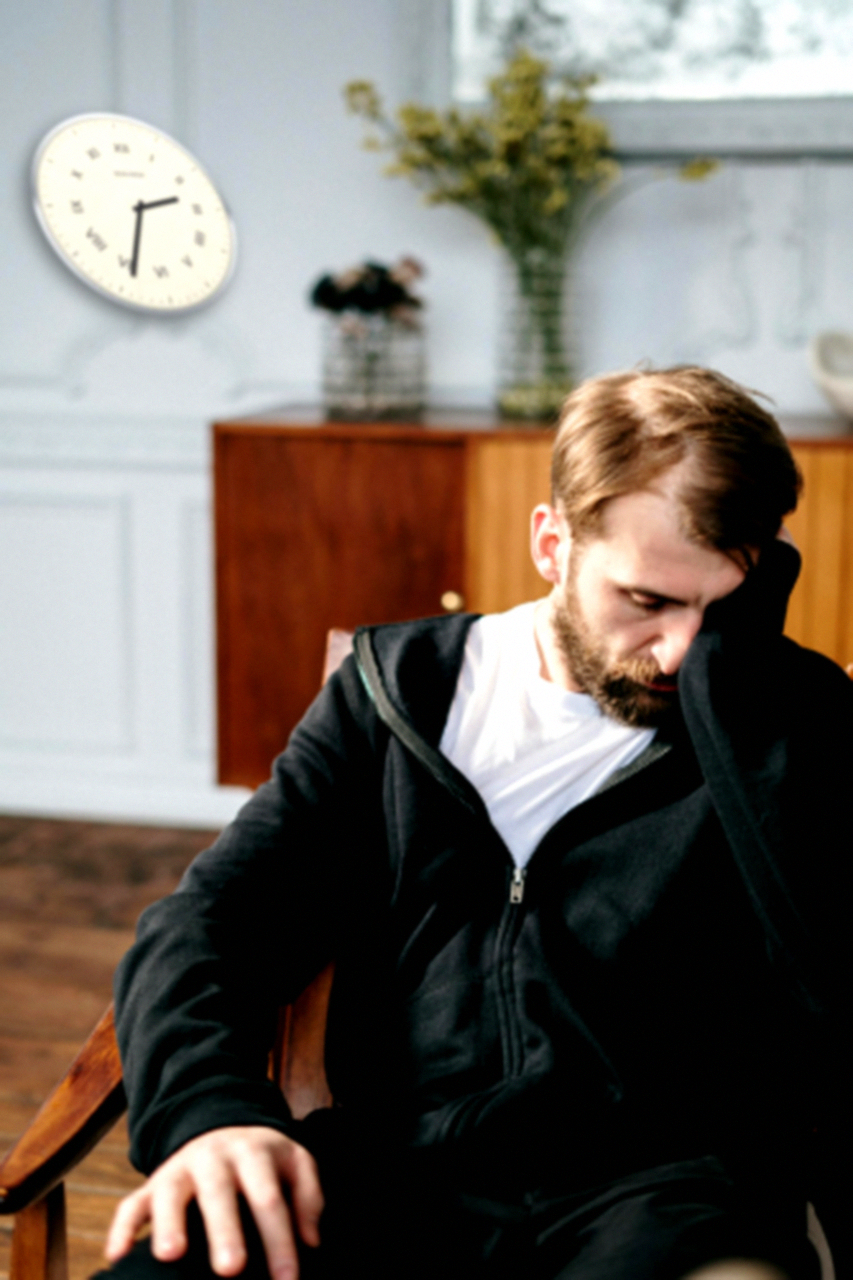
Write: 2,34
